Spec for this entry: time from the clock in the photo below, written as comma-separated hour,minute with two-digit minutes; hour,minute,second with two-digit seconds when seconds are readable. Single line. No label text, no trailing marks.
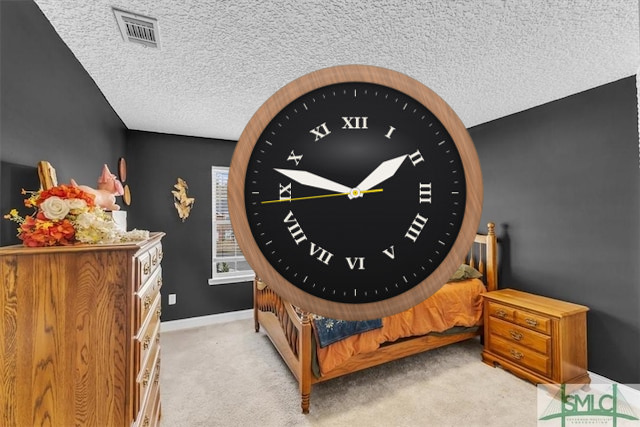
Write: 1,47,44
